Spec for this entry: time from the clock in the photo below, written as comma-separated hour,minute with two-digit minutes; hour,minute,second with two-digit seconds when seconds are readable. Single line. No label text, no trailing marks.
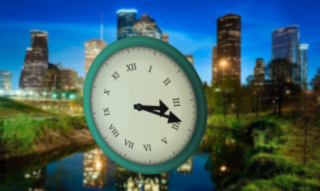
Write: 3,19
